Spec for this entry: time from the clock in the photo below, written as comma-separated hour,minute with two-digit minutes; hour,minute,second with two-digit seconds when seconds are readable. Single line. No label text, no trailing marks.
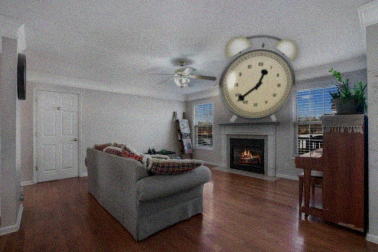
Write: 12,38
